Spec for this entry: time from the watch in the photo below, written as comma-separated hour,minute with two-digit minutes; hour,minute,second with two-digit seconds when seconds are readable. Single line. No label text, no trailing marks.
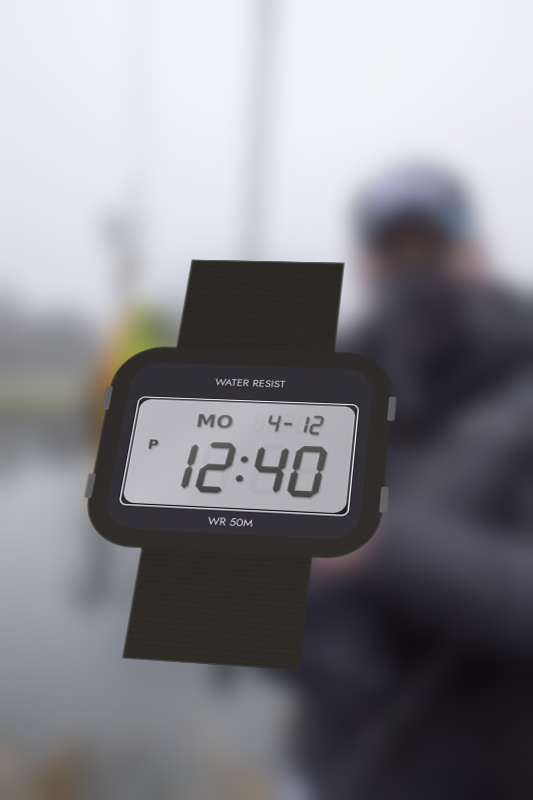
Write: 12,40
